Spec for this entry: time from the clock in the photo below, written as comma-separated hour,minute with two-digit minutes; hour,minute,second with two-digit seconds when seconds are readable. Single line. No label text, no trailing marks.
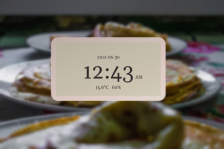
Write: 12,43
